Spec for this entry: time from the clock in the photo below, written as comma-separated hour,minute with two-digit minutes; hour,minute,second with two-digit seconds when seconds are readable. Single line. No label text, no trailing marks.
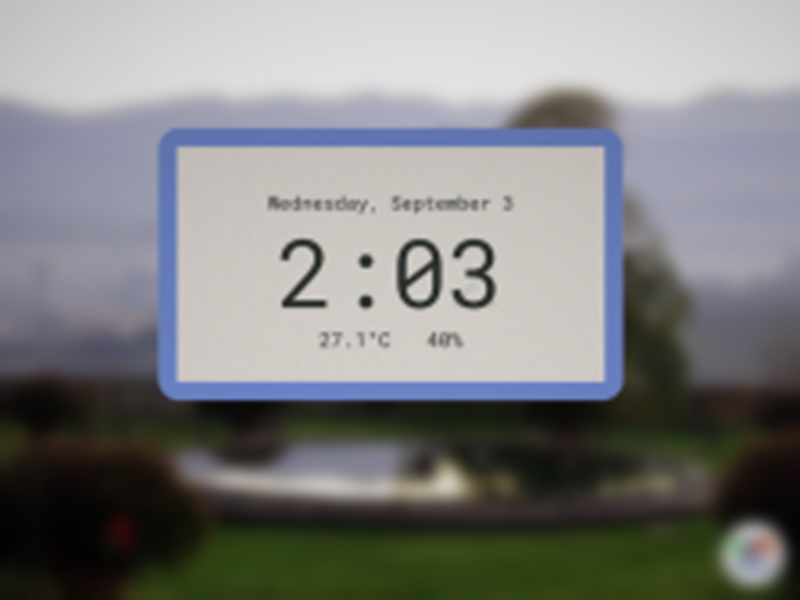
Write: 2,03
